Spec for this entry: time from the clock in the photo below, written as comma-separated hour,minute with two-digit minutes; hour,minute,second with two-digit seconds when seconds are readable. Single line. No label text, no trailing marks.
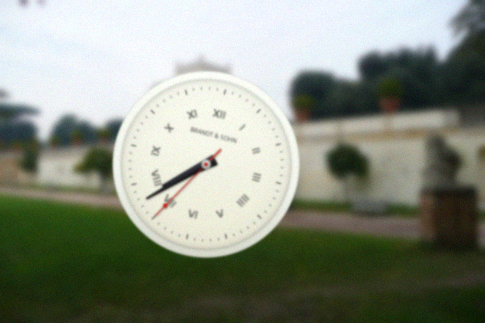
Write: 7,37,35
